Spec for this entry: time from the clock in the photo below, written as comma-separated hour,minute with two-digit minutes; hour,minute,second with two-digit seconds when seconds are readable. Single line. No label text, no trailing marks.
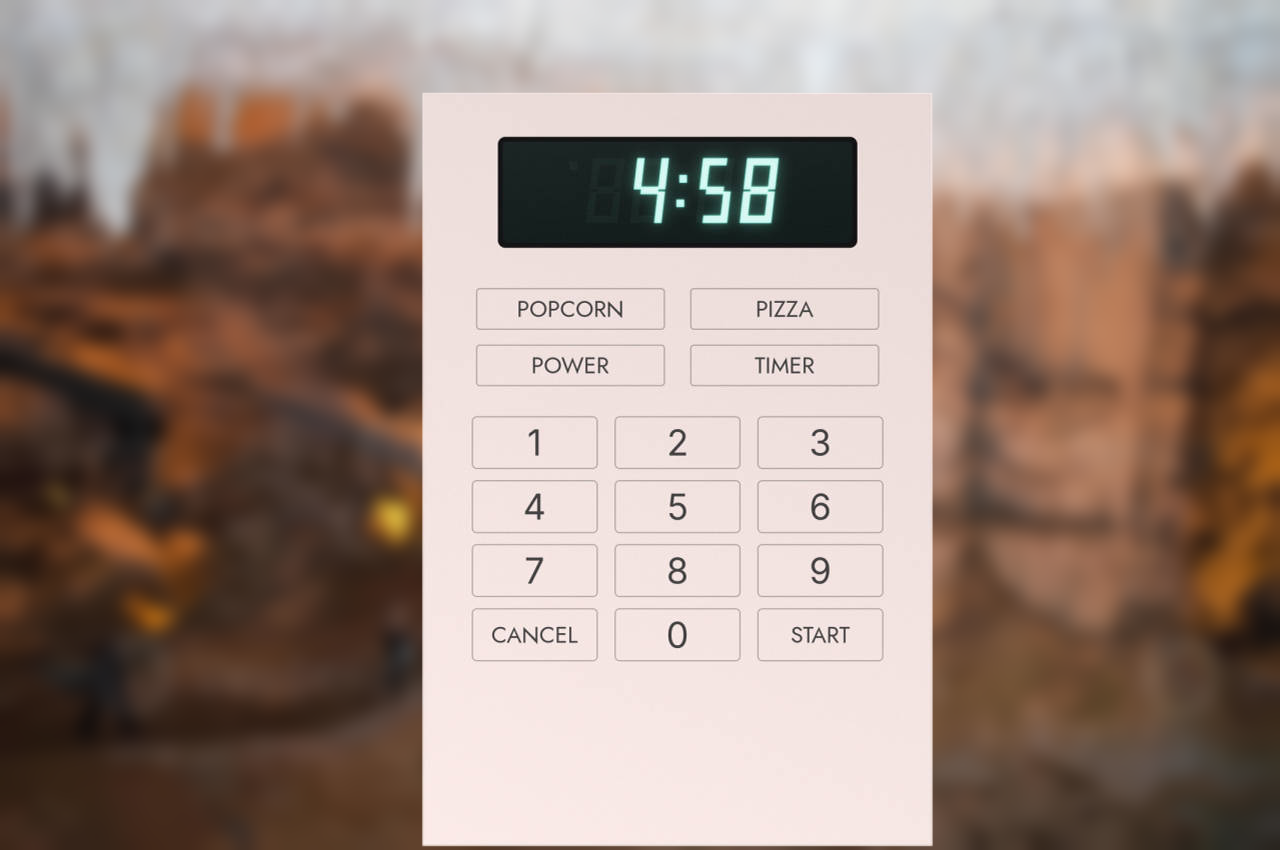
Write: 4,58
